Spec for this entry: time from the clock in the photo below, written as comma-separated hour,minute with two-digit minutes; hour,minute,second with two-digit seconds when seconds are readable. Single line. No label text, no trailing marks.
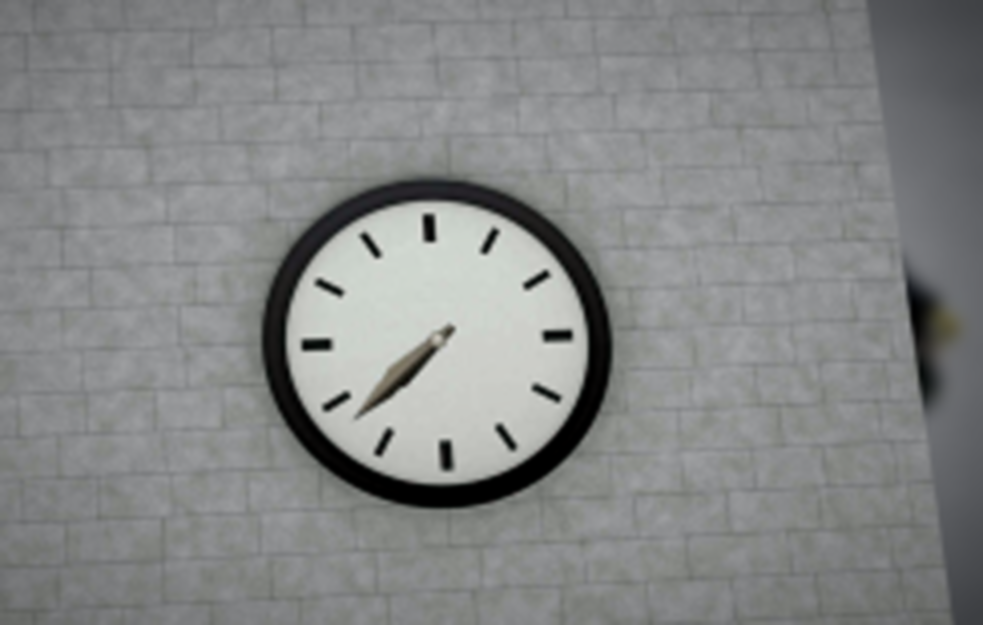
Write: 7,38
